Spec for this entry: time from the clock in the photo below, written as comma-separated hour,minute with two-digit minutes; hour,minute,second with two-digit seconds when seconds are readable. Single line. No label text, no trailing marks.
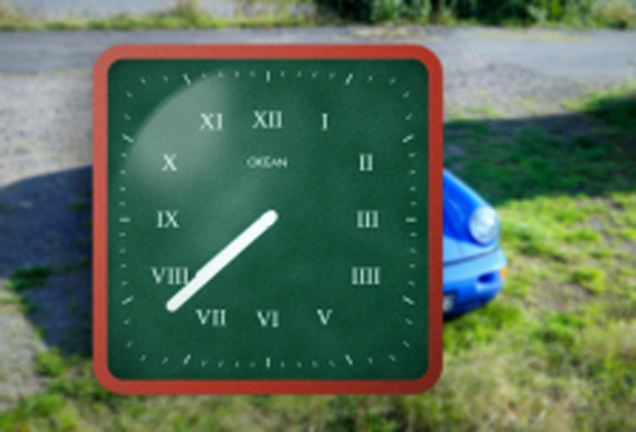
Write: 7,38
